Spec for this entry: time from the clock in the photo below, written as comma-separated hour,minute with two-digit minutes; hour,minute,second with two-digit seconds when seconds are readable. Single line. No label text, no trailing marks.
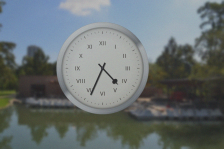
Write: 4,34
